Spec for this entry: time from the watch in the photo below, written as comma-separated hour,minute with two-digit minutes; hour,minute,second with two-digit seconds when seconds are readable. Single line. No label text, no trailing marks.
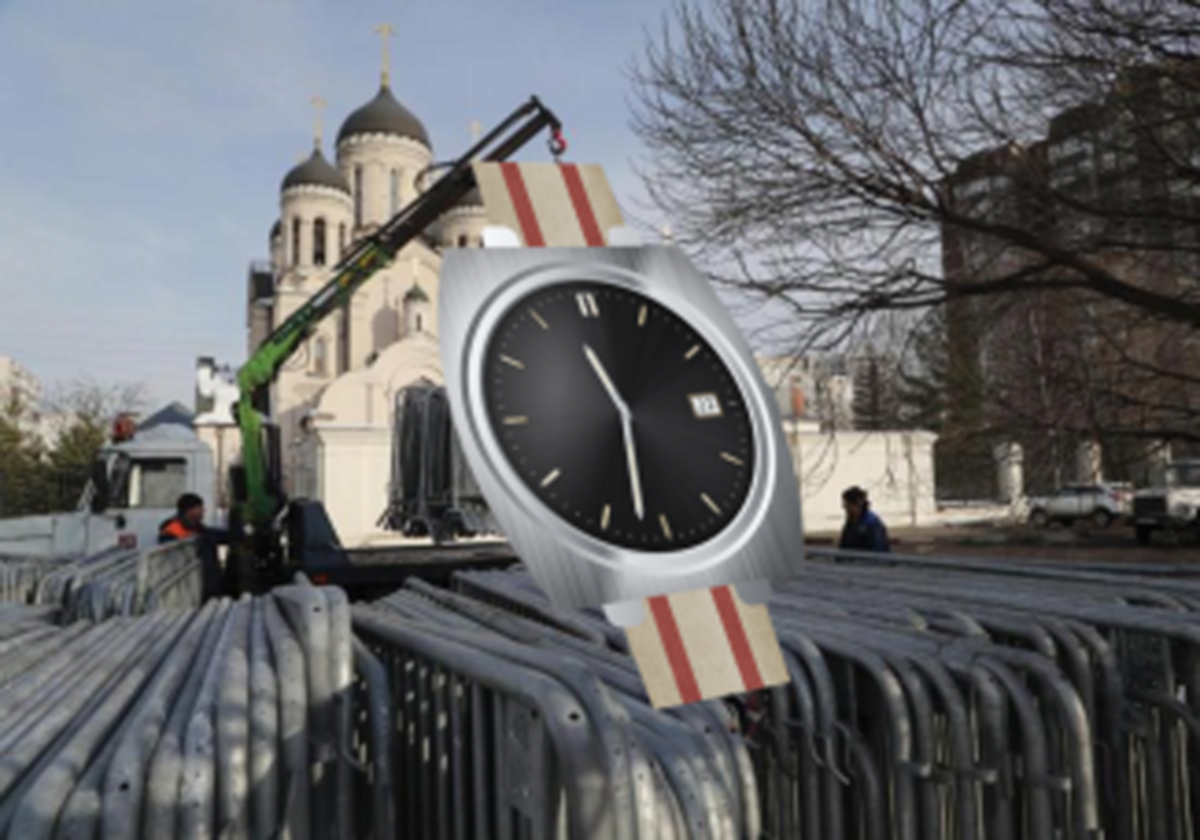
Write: 11,32
